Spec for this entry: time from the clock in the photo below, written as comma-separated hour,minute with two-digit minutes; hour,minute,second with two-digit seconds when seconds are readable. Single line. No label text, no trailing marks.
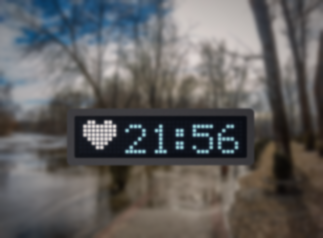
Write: 21,56
